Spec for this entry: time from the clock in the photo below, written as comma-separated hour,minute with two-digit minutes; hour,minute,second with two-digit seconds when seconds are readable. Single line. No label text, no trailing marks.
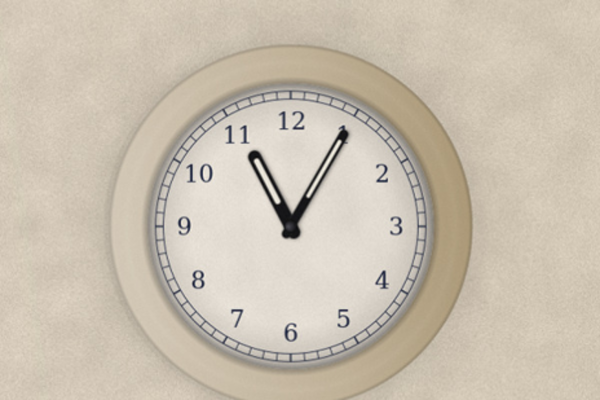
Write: 11,05
